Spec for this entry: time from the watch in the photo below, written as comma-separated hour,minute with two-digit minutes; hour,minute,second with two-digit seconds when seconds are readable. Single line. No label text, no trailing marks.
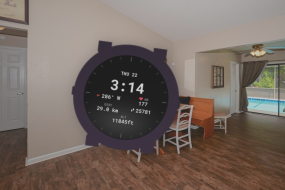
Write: 3,14
